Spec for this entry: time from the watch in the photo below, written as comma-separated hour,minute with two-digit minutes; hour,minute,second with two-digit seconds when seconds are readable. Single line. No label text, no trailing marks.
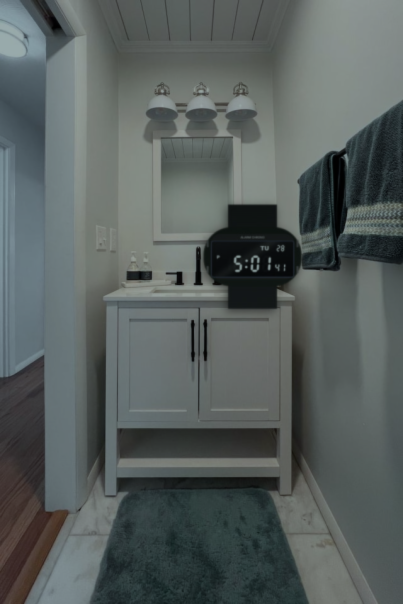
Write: 5,01
